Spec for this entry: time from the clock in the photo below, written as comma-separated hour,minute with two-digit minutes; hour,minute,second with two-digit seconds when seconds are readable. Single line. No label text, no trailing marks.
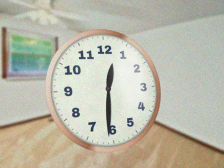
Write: 12,31
